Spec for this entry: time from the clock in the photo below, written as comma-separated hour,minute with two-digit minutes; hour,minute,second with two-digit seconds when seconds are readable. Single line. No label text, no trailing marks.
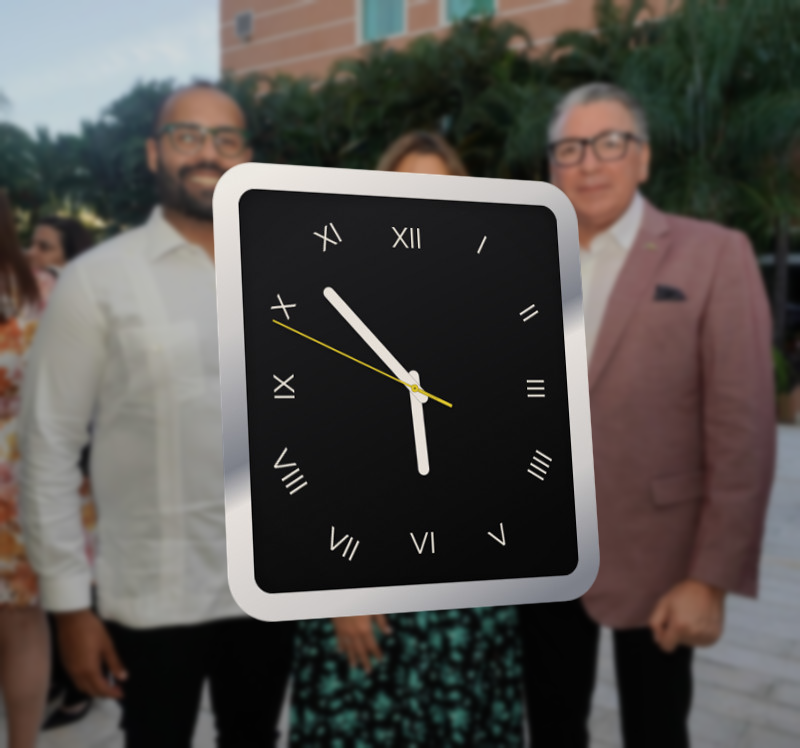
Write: 5,52,49
